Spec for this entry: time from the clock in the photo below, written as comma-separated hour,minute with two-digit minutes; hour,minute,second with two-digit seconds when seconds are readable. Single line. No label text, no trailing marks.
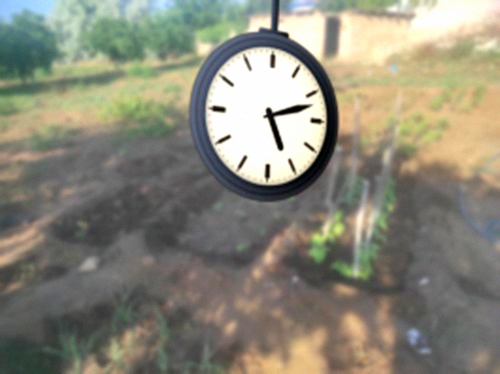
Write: 5,12
